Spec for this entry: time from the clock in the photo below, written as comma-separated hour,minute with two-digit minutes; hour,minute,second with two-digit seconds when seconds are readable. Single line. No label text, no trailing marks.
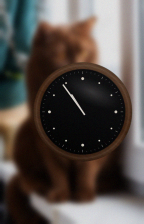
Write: 10,54
